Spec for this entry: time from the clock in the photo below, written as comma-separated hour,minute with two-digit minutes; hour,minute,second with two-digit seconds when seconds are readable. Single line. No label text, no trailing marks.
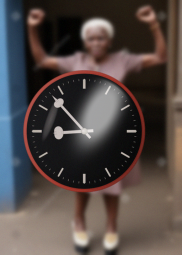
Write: 8,53
